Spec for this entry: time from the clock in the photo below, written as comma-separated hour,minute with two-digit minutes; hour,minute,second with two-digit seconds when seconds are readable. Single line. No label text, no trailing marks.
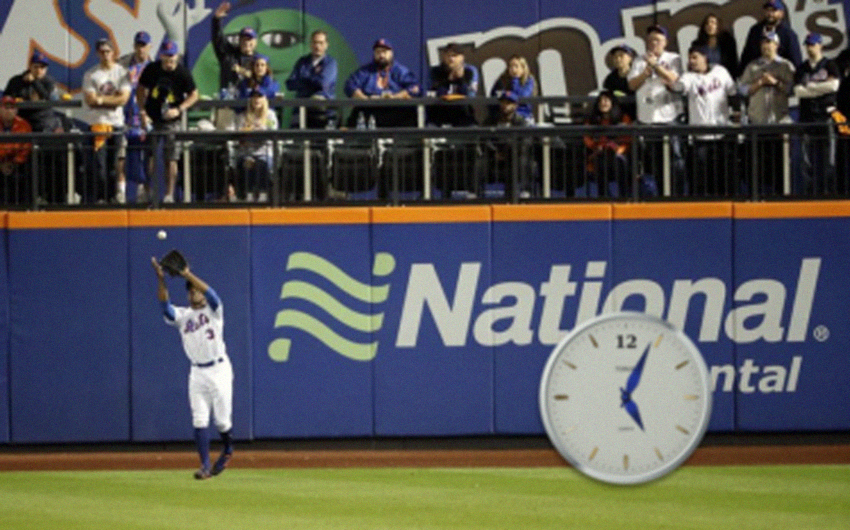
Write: 5,04
